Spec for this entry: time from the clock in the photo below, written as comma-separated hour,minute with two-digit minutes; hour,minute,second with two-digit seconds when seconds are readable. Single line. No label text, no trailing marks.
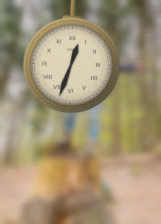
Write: 12,33
